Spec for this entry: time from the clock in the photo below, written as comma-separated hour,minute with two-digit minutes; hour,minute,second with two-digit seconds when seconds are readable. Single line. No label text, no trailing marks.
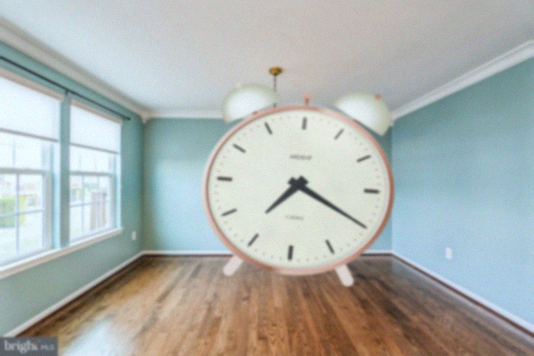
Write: 7,20
